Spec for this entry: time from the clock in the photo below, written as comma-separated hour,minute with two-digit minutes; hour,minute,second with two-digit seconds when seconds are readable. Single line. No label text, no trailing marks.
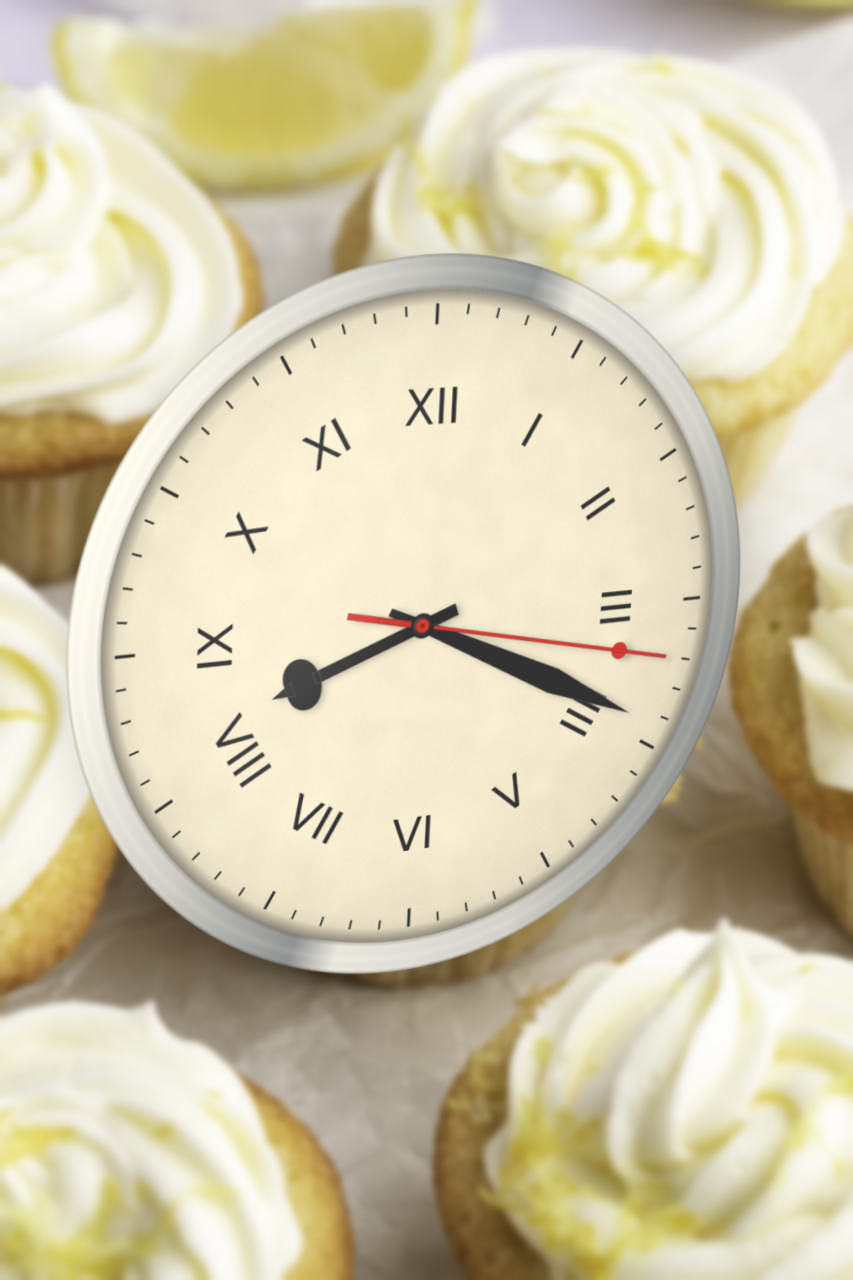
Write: 8,19,17
